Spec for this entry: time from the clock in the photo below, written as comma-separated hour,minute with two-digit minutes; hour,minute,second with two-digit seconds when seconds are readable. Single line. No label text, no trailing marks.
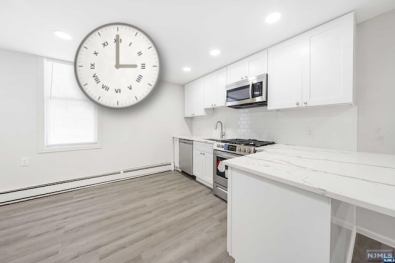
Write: 3,00
